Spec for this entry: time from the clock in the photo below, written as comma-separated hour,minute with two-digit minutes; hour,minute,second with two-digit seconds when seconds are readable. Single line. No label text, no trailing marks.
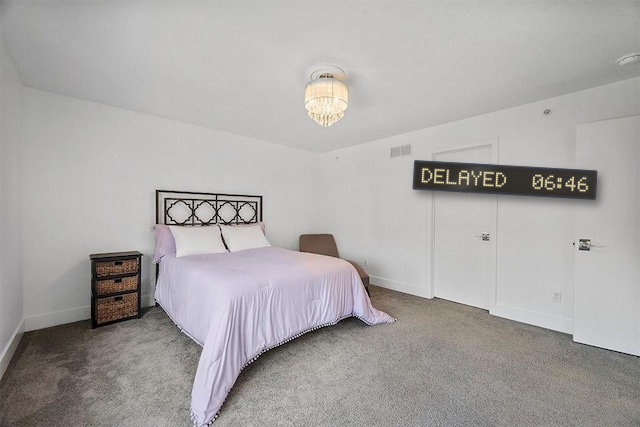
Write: 6,46
